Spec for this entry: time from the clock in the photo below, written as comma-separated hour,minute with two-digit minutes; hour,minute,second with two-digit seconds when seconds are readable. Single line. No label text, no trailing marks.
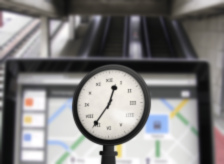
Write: 12,36
